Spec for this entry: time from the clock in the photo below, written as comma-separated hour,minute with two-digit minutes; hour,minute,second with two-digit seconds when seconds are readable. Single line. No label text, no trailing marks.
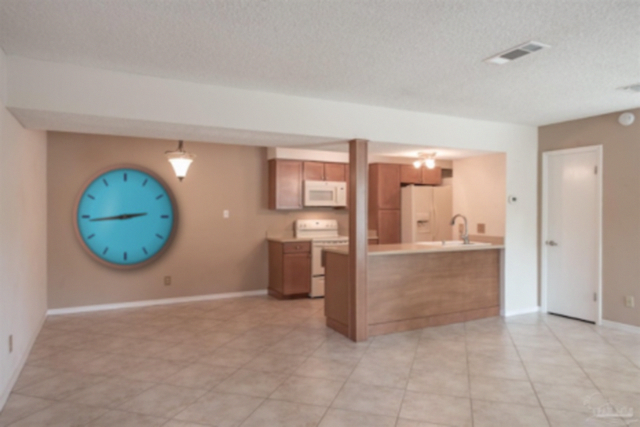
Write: 2,44
